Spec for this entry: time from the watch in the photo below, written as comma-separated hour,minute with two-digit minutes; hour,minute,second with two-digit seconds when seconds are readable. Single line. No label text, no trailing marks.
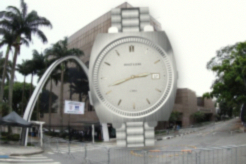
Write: 2,42
